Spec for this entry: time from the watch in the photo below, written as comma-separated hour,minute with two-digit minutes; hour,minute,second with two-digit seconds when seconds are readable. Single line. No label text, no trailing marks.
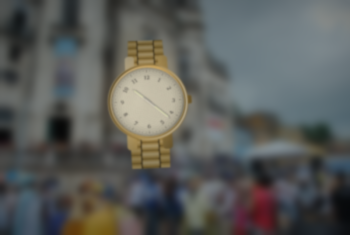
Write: 10,22
